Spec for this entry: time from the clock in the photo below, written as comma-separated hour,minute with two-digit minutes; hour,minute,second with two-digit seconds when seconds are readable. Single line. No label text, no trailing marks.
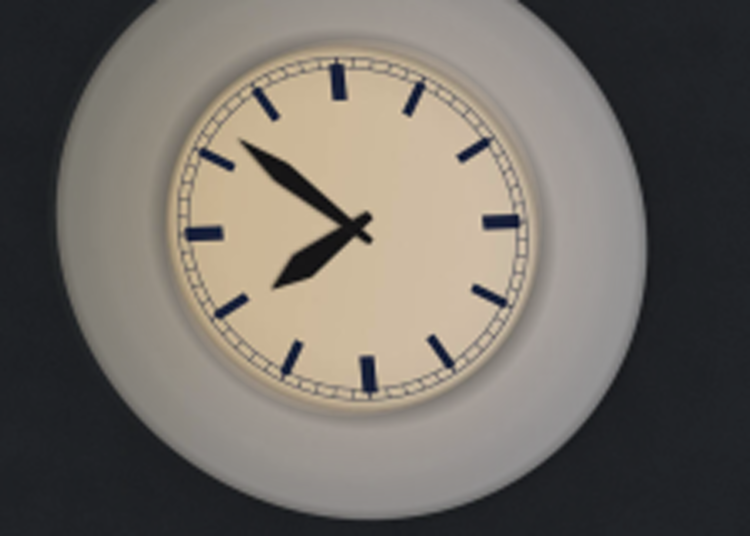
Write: 7,52
